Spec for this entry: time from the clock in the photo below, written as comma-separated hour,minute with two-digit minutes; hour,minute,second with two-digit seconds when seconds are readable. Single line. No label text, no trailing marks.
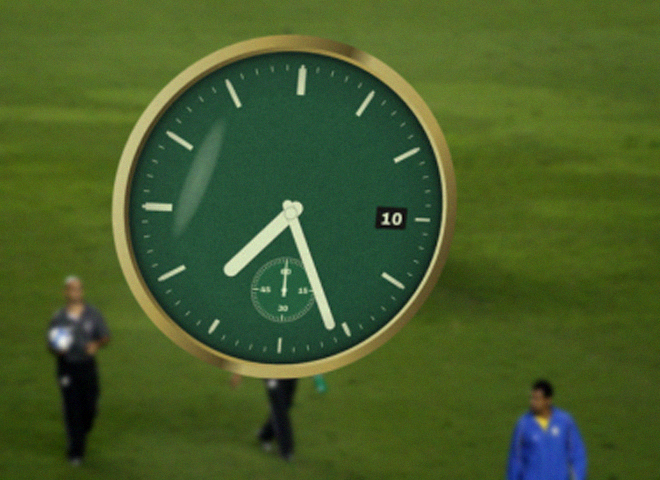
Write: 7,26
